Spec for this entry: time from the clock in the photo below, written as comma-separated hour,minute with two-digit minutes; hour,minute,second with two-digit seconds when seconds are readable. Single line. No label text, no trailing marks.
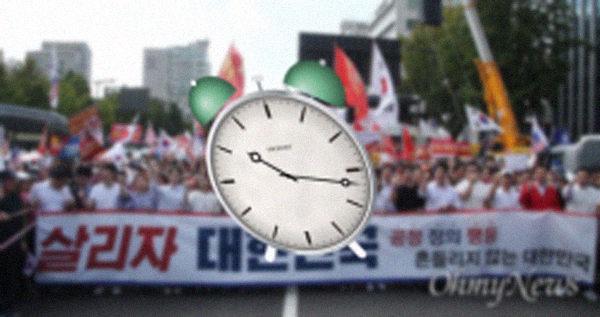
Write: 10,17
